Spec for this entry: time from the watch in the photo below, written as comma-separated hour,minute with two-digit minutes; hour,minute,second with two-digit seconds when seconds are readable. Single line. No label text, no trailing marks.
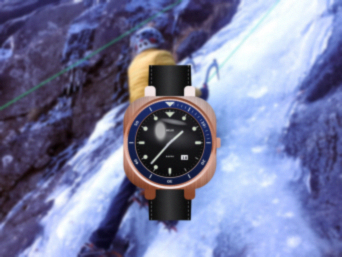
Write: 1,37
